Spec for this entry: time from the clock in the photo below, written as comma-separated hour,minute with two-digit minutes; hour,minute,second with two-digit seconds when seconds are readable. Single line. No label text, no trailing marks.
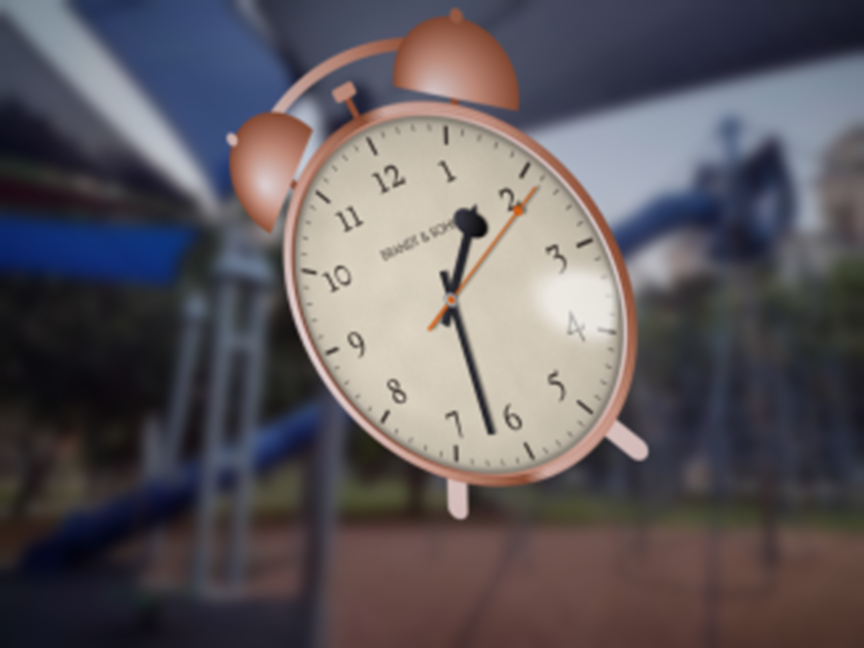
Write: 1,32,11
